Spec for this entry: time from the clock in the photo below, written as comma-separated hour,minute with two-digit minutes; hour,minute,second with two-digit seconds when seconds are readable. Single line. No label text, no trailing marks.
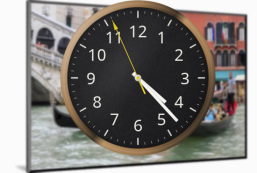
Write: 4,22,56
